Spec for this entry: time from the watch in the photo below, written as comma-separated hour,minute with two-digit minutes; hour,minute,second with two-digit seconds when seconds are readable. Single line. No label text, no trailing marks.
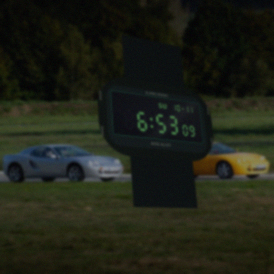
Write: 6,53,09
